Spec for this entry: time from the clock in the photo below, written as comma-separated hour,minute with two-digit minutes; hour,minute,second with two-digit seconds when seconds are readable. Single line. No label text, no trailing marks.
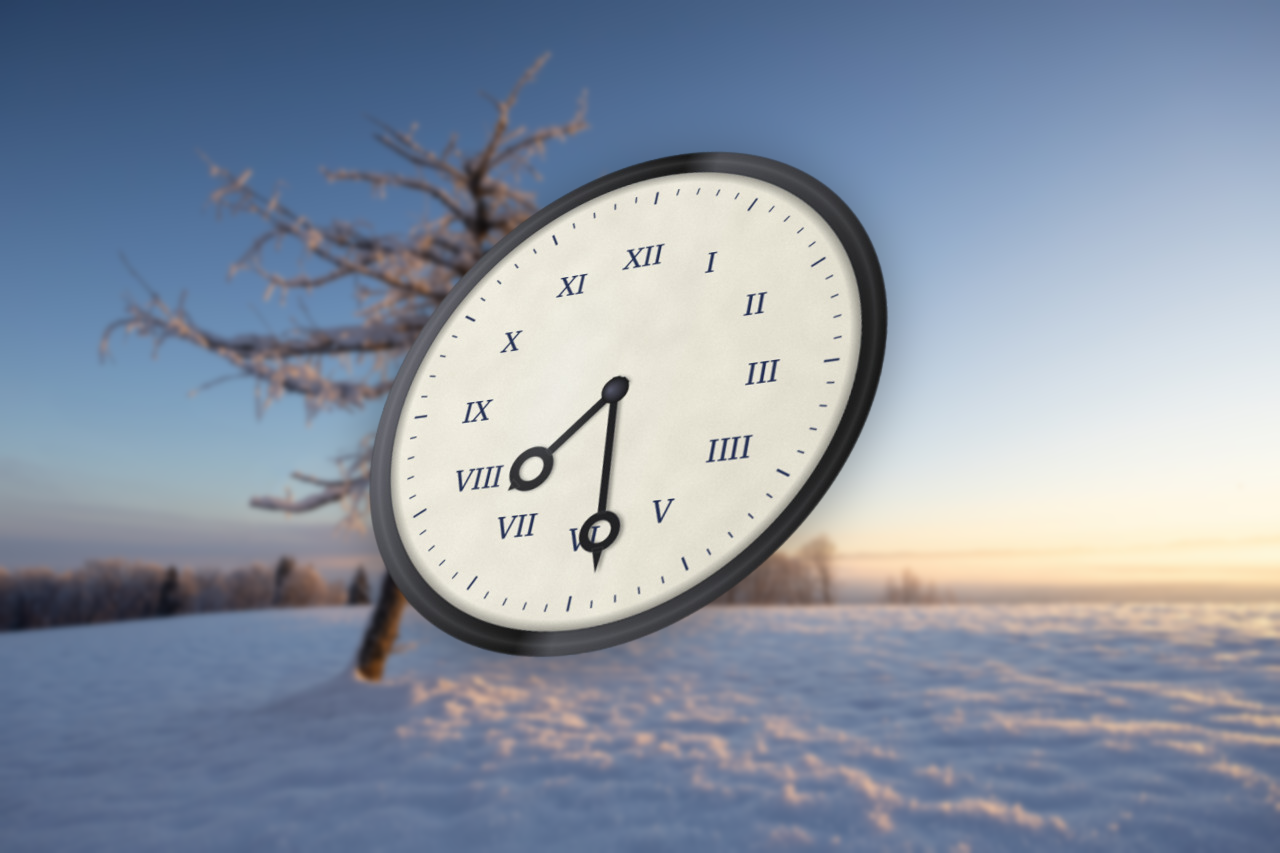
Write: 7,29
